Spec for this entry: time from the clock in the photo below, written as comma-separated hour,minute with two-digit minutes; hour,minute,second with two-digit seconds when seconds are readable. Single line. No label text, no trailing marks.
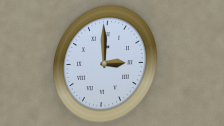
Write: 2,59
